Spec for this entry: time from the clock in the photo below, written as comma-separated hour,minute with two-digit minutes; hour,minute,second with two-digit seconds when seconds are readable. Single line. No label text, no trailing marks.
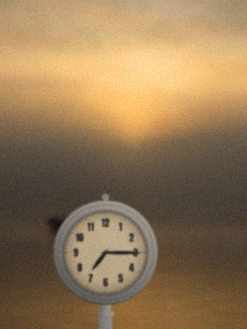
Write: 7,15
